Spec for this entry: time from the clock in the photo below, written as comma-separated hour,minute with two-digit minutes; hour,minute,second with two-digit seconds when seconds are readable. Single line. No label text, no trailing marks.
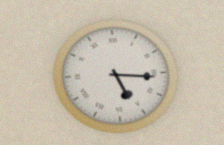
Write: 5,16
